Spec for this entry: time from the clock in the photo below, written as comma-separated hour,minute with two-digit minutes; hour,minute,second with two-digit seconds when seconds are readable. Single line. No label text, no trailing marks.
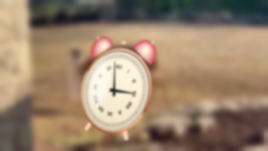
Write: 2,58
